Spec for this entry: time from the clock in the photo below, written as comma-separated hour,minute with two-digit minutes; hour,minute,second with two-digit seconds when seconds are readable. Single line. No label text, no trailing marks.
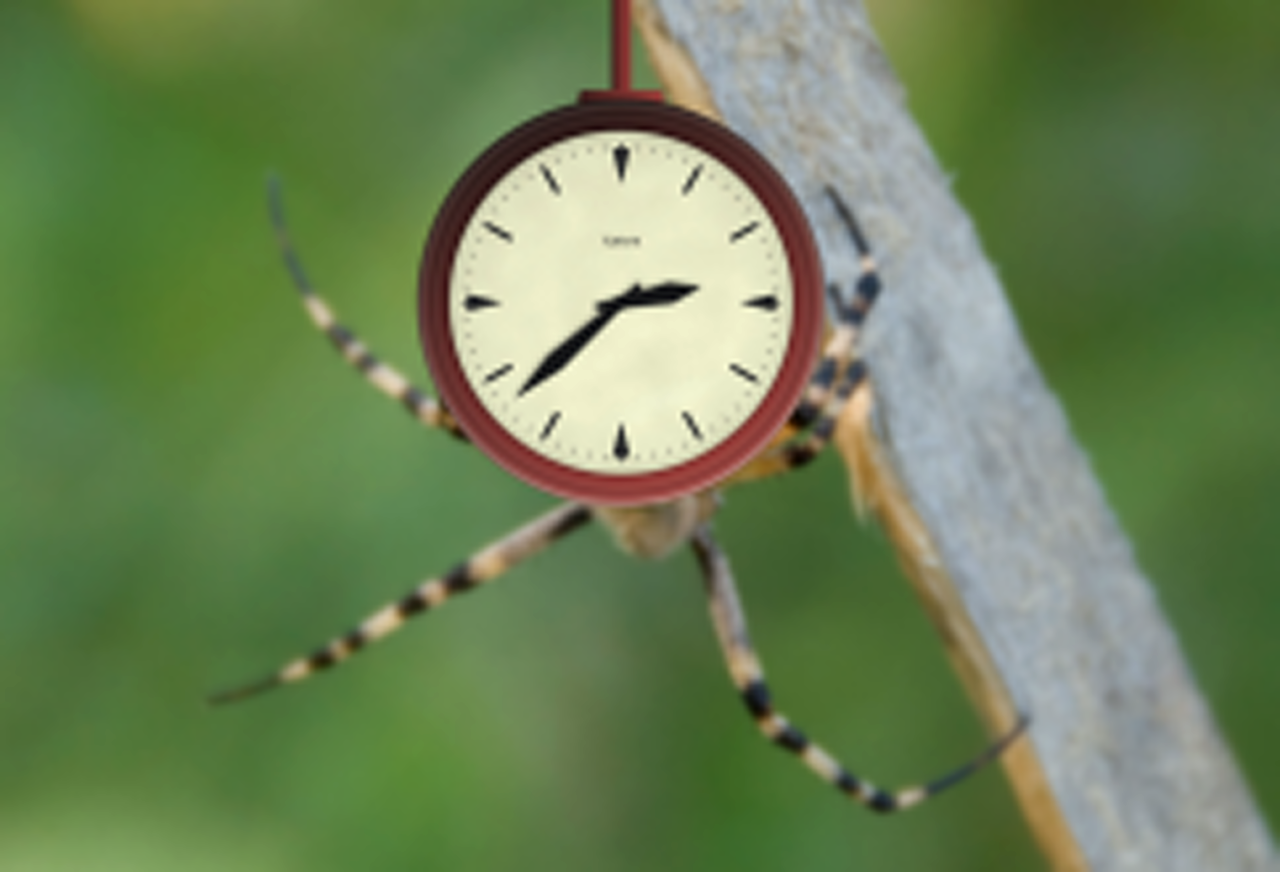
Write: 2,38
